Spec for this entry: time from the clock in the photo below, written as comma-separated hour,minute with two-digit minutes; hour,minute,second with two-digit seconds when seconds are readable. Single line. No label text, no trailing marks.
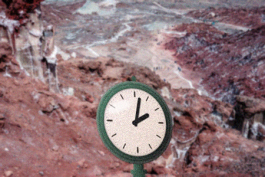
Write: 2,02
